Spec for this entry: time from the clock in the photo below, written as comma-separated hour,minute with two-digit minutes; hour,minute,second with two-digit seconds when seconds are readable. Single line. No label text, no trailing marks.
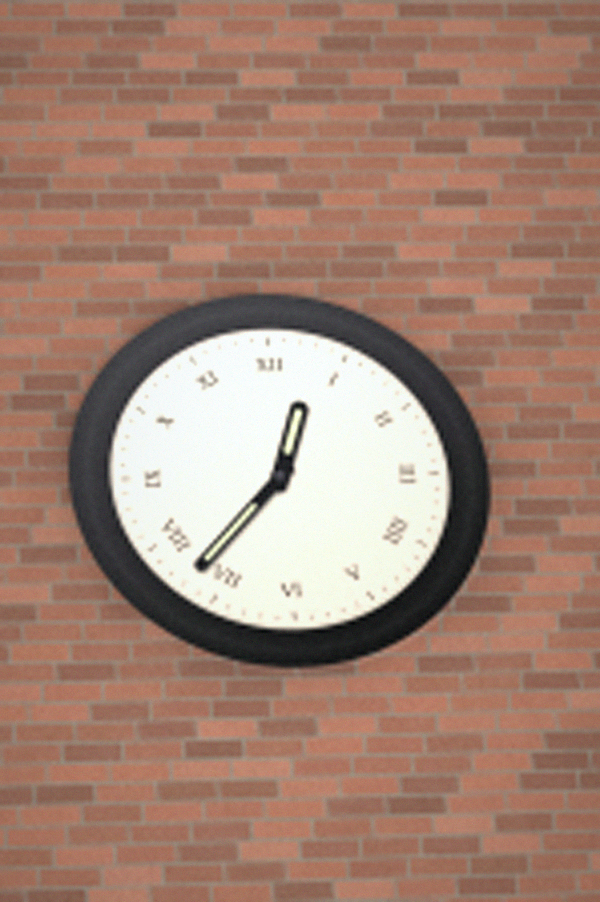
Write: 12,37
